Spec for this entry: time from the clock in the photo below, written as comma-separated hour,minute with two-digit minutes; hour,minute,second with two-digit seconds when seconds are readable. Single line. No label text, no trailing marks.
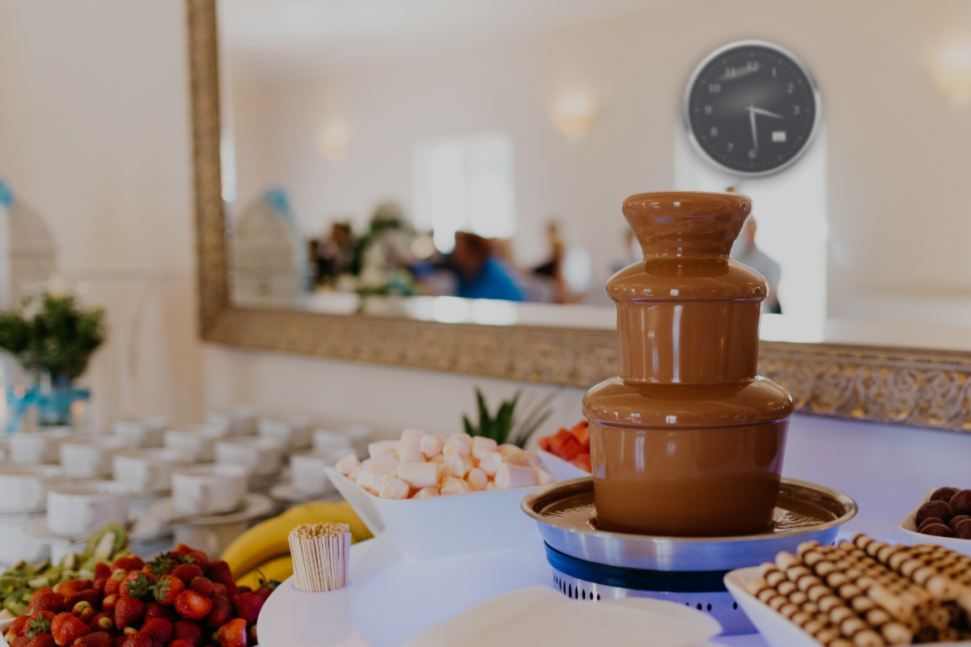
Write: 3,29
